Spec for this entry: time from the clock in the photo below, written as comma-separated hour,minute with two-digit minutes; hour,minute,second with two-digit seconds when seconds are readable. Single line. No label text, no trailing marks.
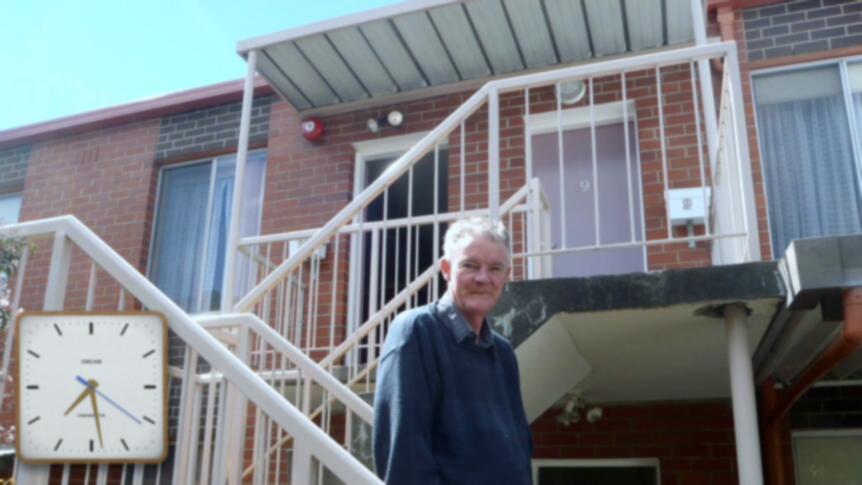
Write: 7,28,21
